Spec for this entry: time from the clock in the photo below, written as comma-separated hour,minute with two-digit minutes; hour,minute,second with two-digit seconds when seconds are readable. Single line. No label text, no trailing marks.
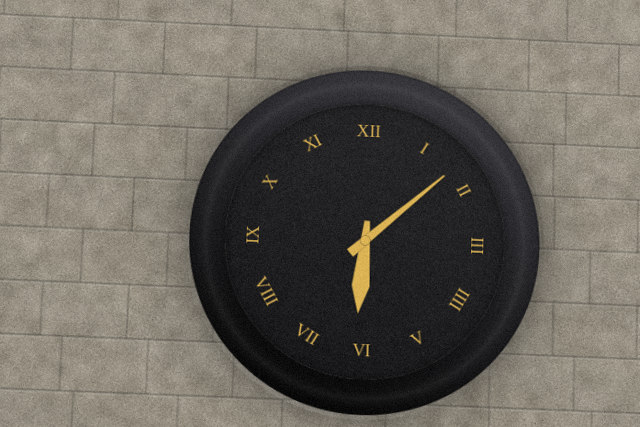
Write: 6,08
